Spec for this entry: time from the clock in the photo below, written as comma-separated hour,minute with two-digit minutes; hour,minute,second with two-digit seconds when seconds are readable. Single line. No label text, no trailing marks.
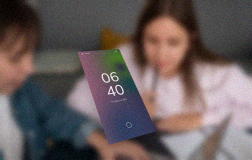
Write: 6,40
